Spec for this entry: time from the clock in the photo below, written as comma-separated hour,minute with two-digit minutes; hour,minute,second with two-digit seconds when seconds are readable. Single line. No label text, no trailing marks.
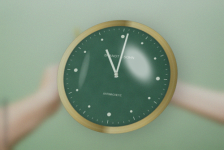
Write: 11,01
